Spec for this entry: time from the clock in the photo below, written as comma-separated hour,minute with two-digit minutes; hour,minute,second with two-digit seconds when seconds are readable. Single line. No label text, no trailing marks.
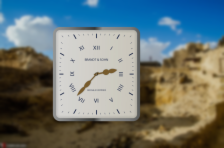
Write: 2,37
